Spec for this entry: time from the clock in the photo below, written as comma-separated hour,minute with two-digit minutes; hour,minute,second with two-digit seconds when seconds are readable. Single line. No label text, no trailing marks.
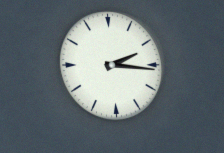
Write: 2,16
